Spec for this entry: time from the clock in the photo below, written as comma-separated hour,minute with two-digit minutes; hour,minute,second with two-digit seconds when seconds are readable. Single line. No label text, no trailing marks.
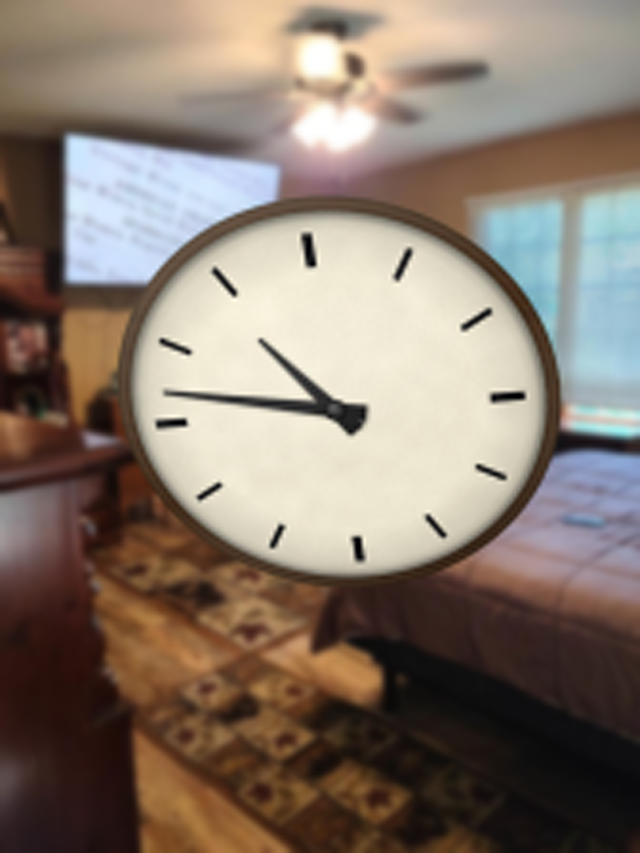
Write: 10,47
